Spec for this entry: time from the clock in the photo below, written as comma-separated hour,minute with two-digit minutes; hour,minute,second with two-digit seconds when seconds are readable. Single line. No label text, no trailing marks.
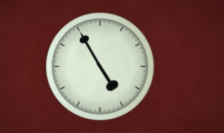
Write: 4,55
